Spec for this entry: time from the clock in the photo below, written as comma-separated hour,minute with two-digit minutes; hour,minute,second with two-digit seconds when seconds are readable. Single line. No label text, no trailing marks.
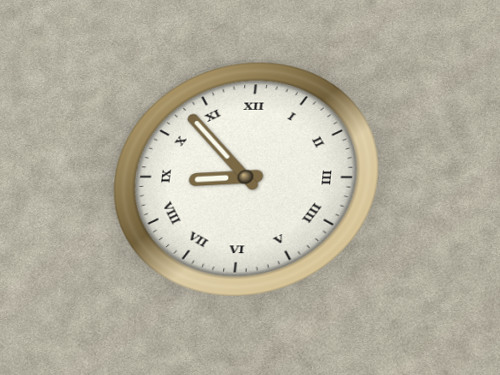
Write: 8,53
